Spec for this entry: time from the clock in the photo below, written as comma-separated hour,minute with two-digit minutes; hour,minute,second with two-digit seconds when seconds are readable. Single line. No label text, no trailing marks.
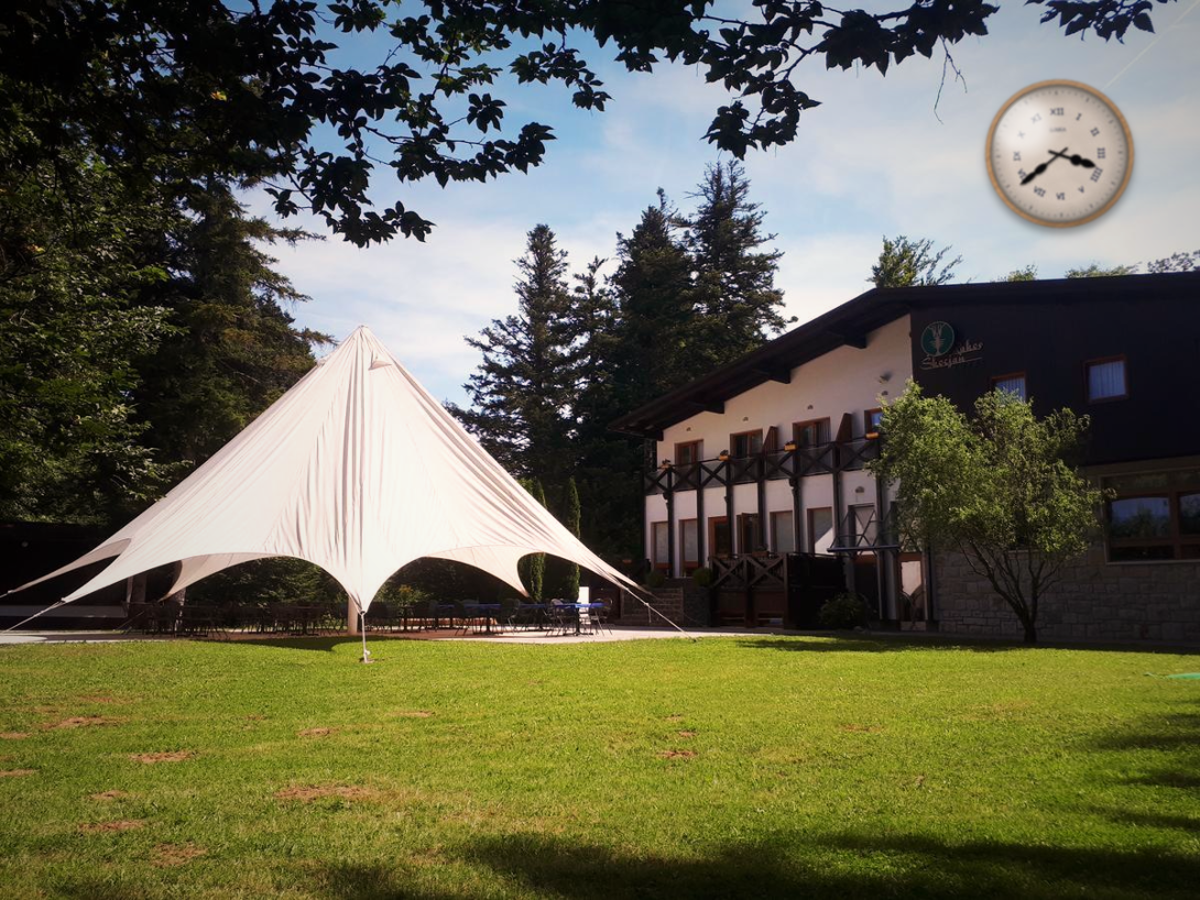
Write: 3,39
